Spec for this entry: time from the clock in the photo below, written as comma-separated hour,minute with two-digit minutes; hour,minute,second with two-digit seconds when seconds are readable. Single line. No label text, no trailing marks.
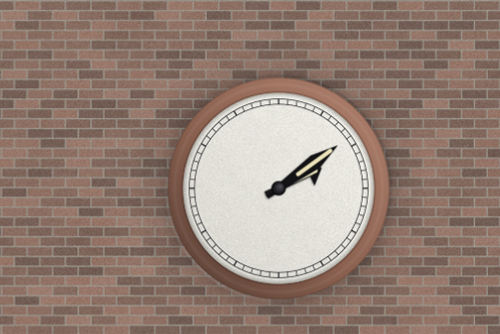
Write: 2,09
